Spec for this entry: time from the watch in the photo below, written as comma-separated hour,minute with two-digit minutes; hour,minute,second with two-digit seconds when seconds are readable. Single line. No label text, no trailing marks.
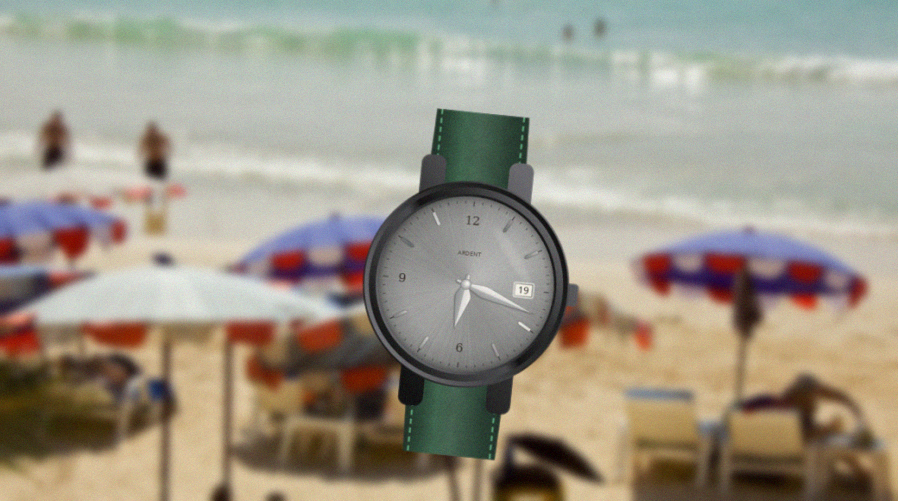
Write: 6,18
